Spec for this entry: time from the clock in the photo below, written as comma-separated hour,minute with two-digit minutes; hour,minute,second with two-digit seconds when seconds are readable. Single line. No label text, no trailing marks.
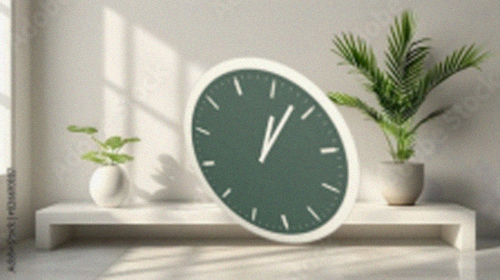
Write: 1,08
